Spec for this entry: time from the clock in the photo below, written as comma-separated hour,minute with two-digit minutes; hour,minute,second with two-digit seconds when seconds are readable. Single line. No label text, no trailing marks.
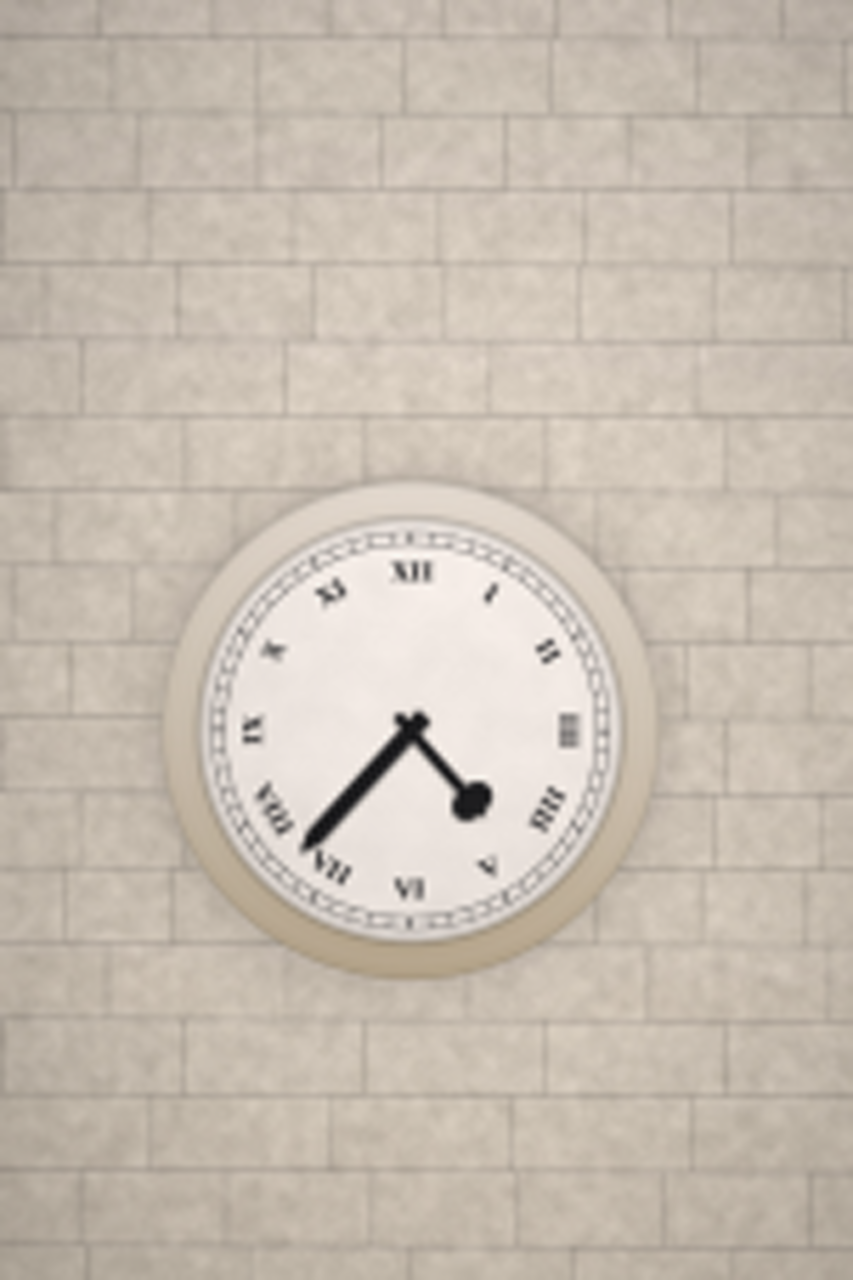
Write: 4,37
